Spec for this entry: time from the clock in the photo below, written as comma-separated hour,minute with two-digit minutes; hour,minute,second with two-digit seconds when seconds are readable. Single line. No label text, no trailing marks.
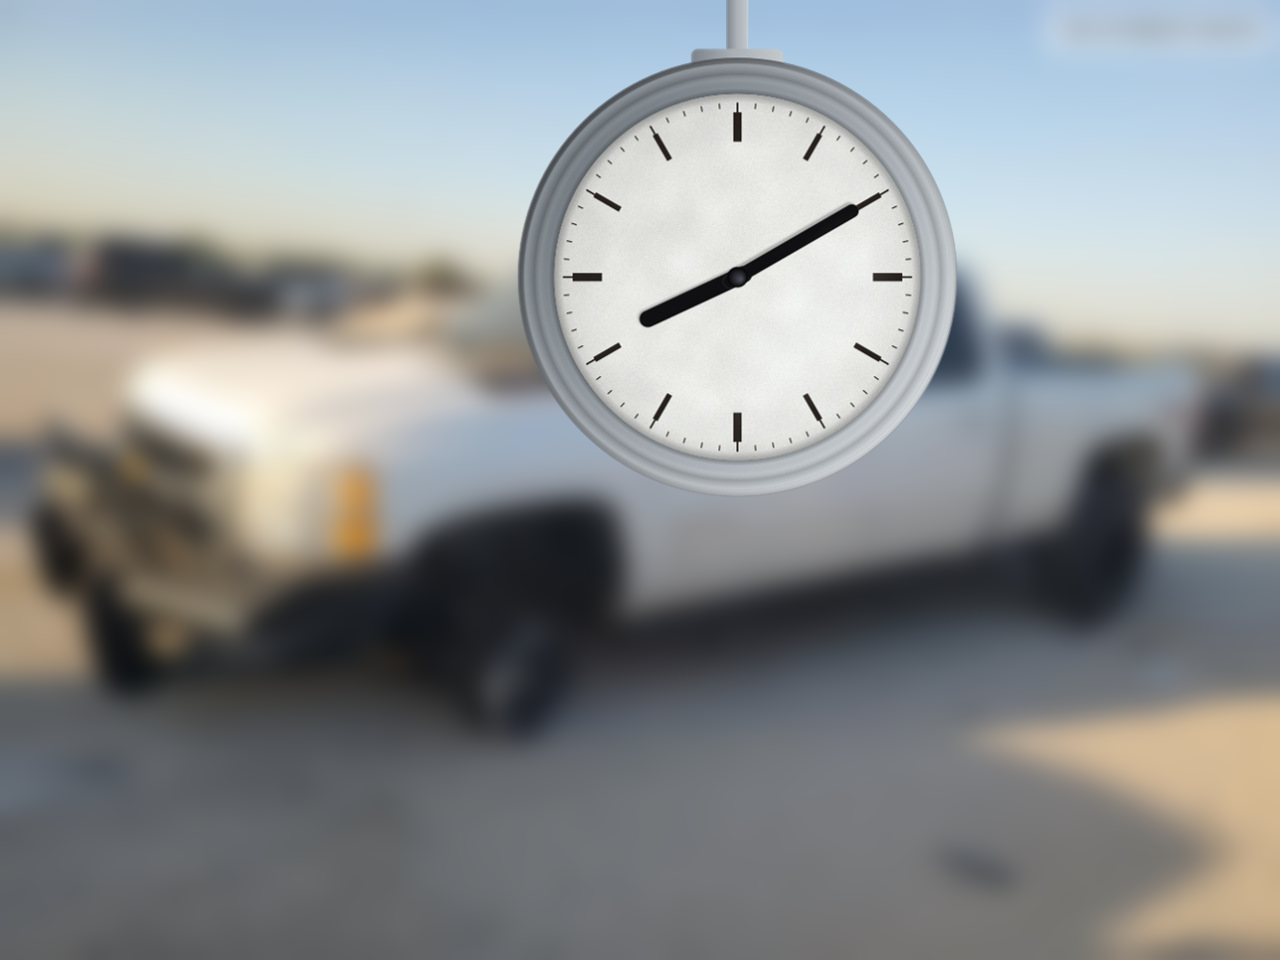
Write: 8,10
